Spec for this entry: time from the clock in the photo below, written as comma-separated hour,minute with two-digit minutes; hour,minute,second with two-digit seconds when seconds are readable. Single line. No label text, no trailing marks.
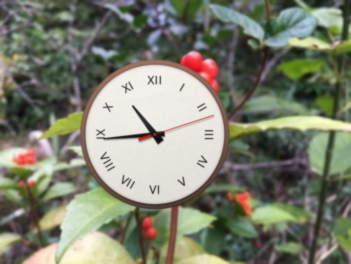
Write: 10,44,12
